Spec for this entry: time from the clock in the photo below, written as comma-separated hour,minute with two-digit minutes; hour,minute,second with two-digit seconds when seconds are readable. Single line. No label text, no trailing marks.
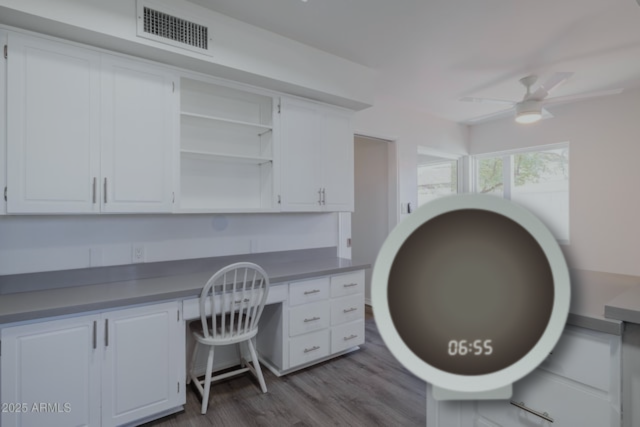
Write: 6,55
